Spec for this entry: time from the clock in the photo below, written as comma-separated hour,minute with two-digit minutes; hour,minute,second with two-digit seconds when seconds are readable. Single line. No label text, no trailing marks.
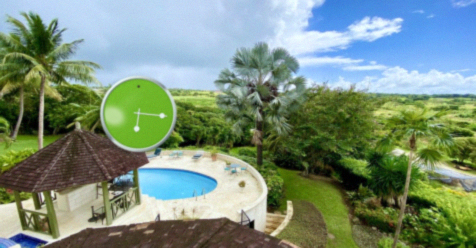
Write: 6,16
